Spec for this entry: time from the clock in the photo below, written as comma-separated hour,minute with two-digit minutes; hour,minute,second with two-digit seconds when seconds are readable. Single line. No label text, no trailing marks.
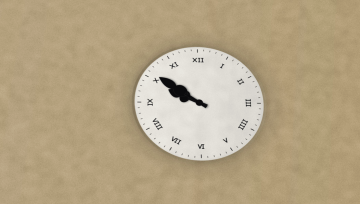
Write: 9,51
